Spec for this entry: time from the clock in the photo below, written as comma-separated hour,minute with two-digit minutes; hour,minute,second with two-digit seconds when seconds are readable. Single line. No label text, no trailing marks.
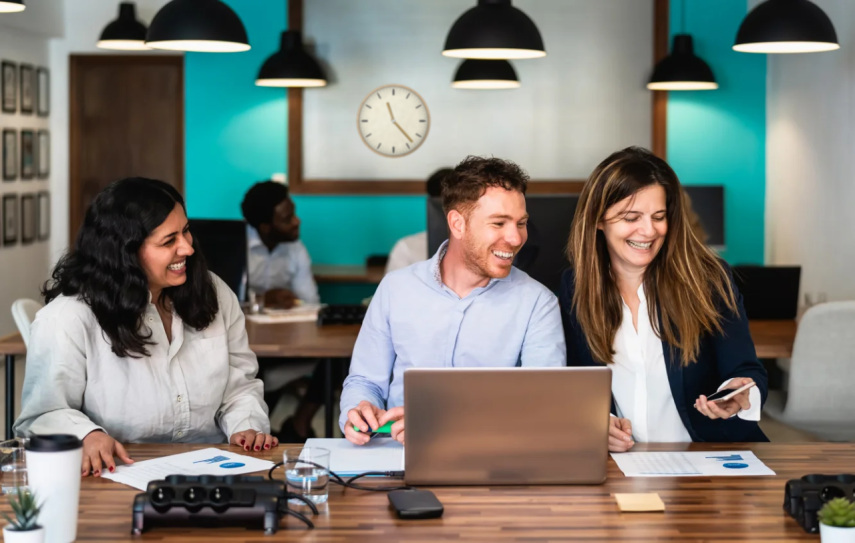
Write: 11,23
